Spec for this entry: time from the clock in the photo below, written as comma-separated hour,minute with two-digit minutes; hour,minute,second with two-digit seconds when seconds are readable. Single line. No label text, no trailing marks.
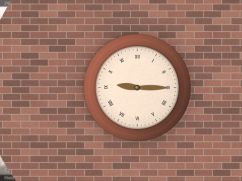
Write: 9,15
